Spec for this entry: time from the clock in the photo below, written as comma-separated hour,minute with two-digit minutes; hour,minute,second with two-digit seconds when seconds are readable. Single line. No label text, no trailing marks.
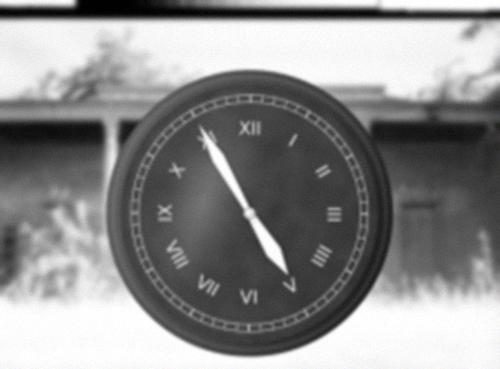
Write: 4,55
